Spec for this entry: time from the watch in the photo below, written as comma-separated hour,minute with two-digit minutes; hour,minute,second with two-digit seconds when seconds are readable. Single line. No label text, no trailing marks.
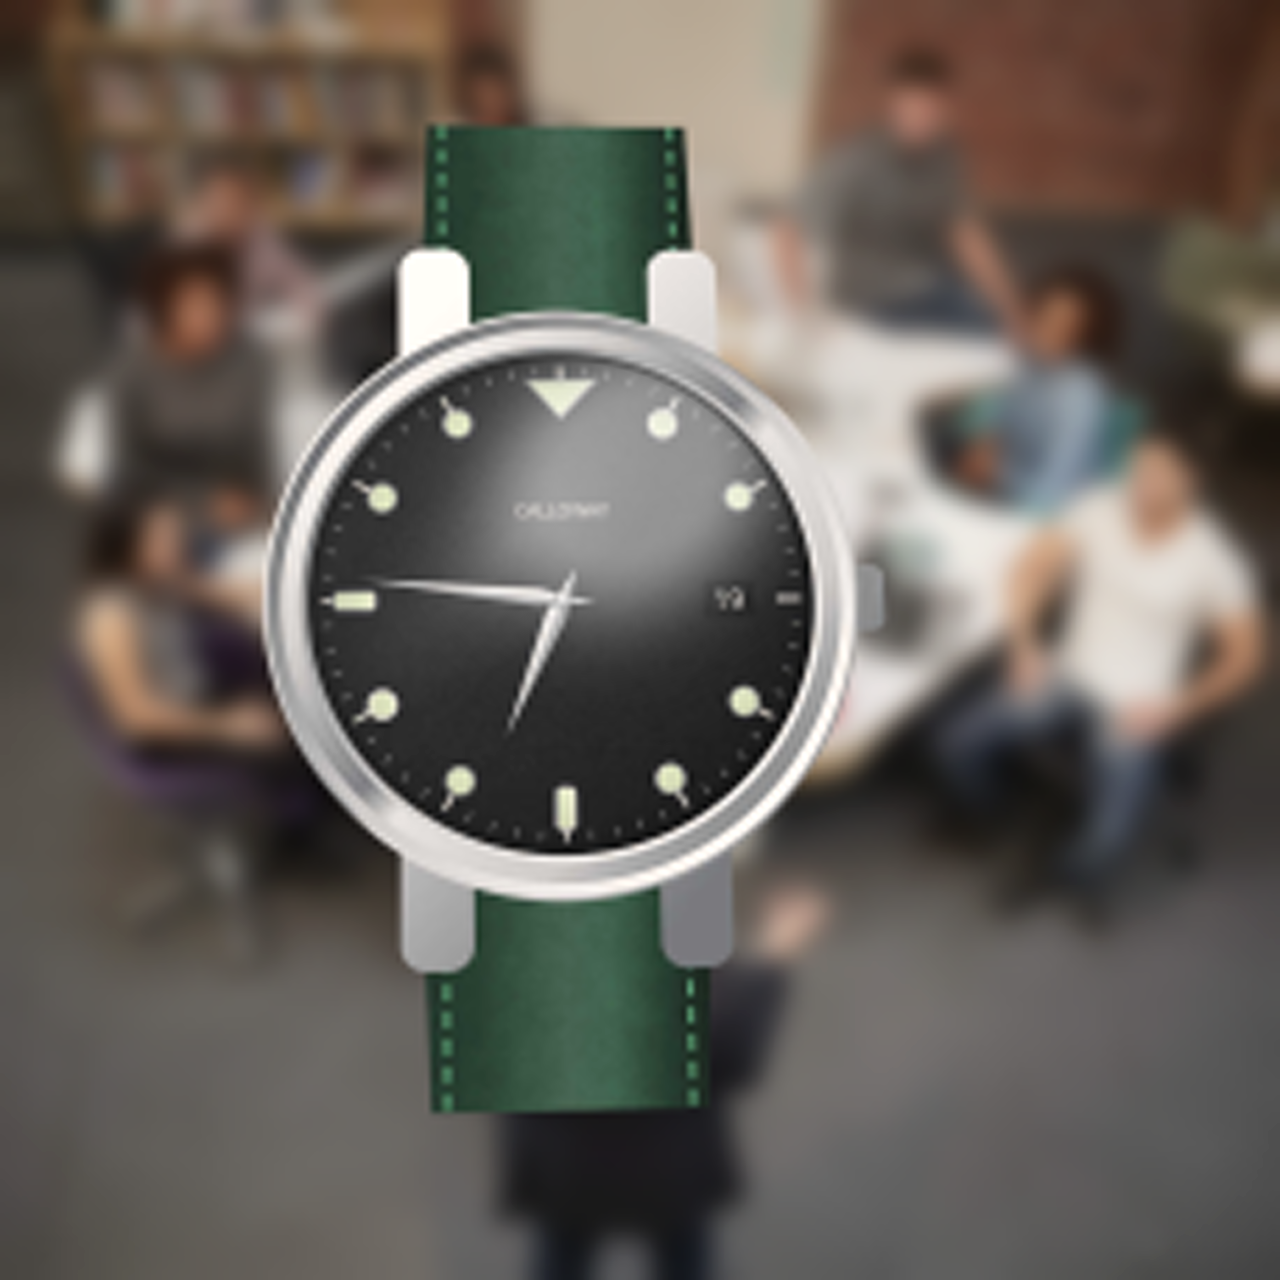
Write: 6,46
